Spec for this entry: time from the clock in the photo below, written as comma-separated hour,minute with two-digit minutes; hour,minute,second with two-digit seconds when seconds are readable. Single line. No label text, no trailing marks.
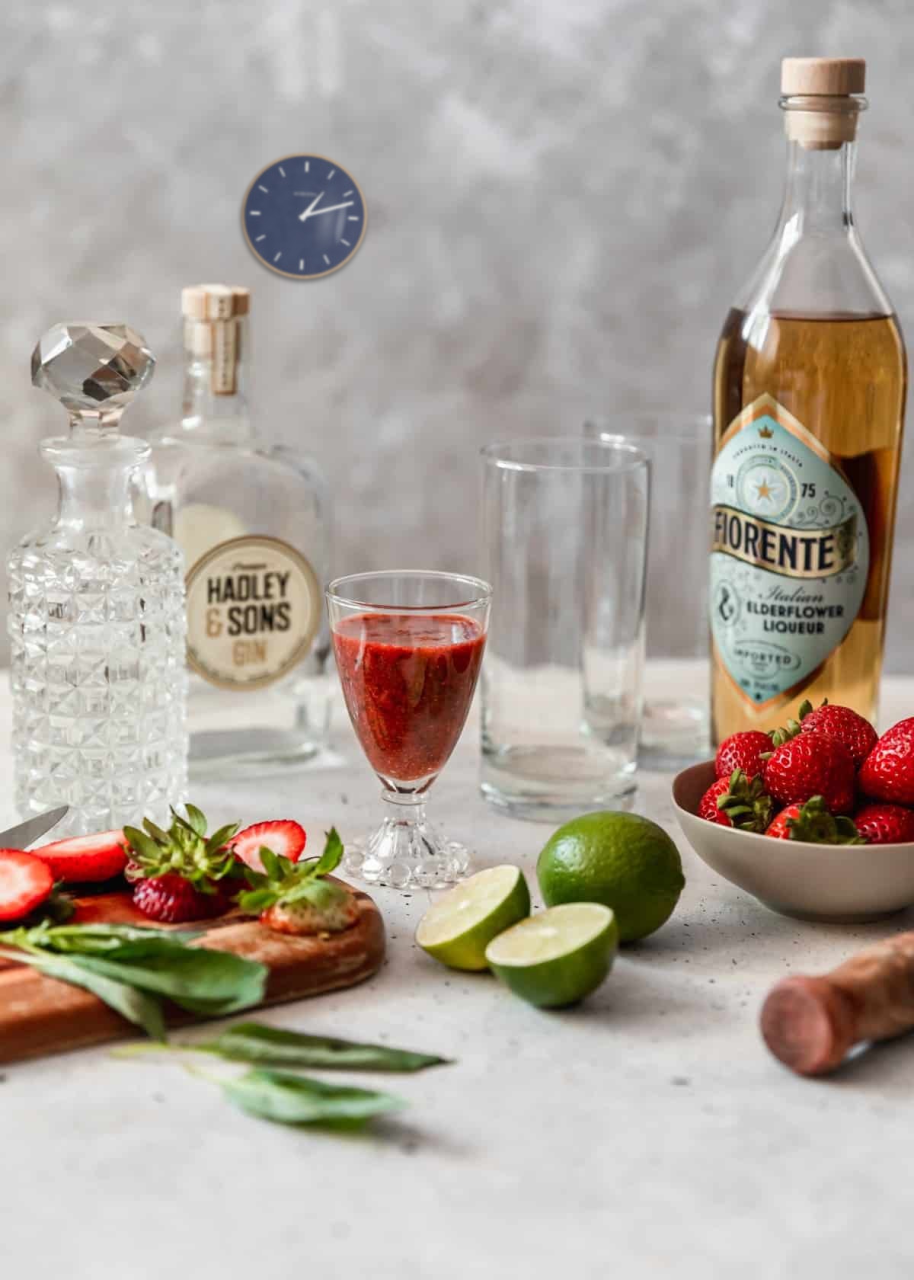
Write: 1,12
